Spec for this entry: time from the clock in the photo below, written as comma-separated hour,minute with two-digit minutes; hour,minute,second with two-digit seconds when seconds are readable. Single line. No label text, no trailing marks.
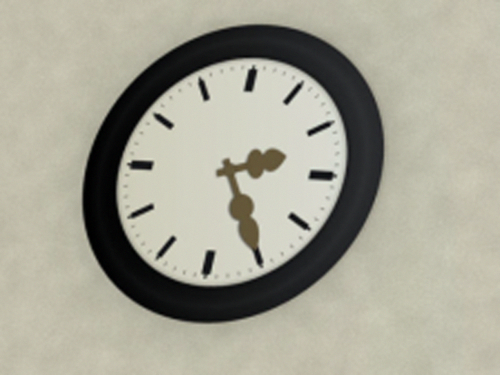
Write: 2,25
